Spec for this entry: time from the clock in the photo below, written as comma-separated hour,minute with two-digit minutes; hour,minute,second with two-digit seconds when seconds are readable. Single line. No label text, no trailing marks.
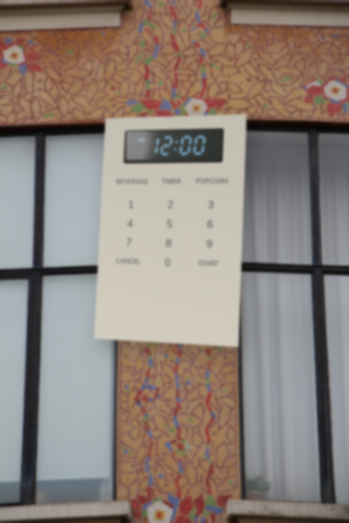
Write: 12,00
